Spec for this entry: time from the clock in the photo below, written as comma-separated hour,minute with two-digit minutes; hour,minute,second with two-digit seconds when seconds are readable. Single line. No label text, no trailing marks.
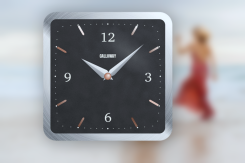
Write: 10,08
